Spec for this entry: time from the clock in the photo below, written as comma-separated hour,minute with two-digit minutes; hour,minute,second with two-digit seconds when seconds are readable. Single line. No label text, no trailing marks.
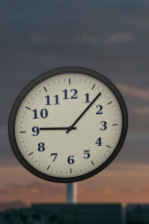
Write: 9,07
